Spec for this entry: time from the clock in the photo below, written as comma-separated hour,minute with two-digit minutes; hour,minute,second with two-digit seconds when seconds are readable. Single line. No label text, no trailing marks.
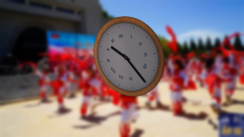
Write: 10,25
